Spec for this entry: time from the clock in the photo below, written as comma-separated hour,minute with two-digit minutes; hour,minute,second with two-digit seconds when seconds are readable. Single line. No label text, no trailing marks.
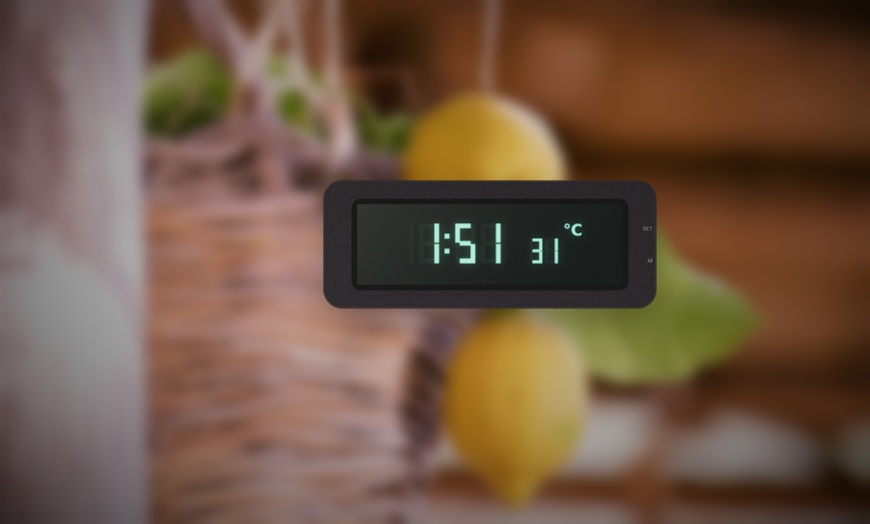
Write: 1,51
